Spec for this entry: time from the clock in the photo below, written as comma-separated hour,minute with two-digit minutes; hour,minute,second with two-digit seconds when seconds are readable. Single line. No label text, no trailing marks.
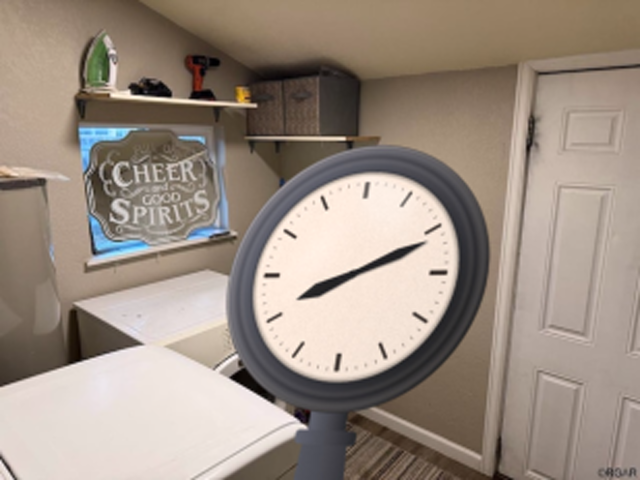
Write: 8,11
